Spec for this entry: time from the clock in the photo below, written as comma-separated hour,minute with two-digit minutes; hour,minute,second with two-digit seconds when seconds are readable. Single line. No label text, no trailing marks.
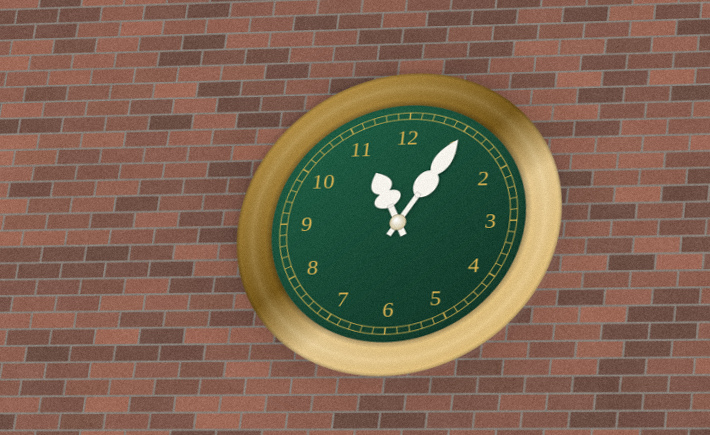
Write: 11,05
